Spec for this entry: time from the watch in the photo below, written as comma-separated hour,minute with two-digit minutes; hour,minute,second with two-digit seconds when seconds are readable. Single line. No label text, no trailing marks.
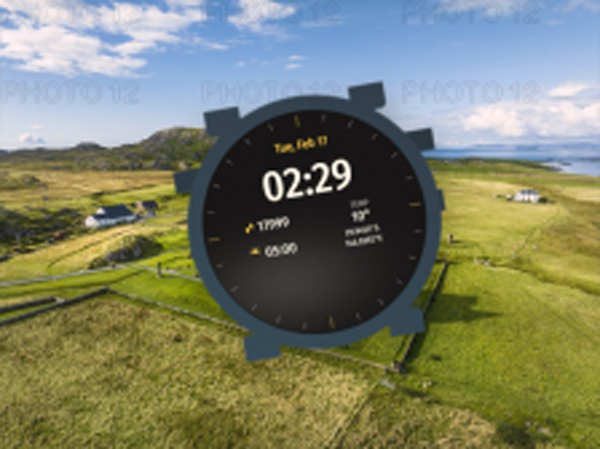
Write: 2,29
